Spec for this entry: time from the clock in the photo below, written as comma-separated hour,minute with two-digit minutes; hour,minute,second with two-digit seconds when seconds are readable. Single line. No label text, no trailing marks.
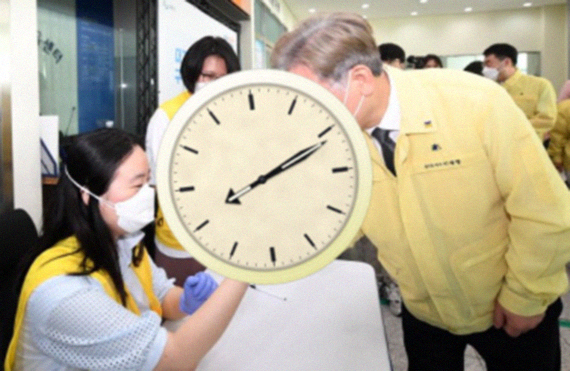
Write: 8,11
